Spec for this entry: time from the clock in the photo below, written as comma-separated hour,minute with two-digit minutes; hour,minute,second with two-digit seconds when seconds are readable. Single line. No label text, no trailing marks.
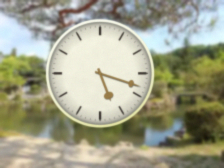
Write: 5,18
